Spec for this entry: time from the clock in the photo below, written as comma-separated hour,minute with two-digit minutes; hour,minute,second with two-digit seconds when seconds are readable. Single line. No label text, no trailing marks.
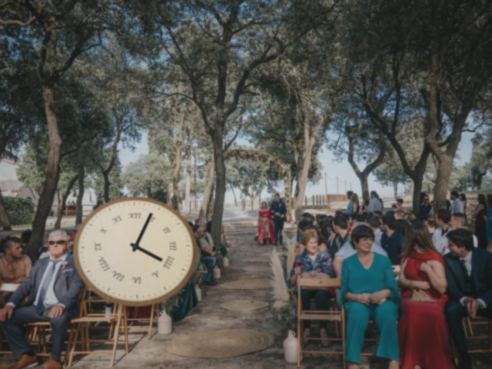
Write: 4,04
